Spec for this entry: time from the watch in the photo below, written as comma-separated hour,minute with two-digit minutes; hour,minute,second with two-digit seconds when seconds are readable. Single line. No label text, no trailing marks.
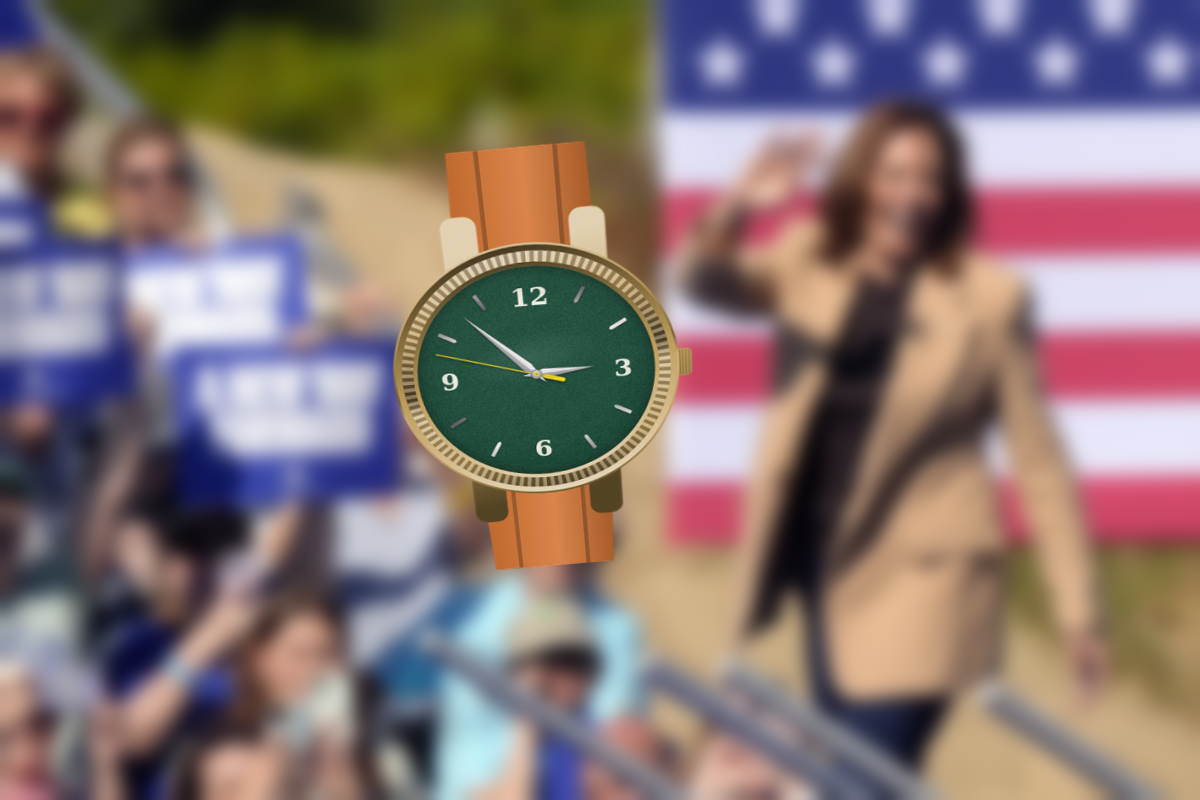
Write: 2,52,48
